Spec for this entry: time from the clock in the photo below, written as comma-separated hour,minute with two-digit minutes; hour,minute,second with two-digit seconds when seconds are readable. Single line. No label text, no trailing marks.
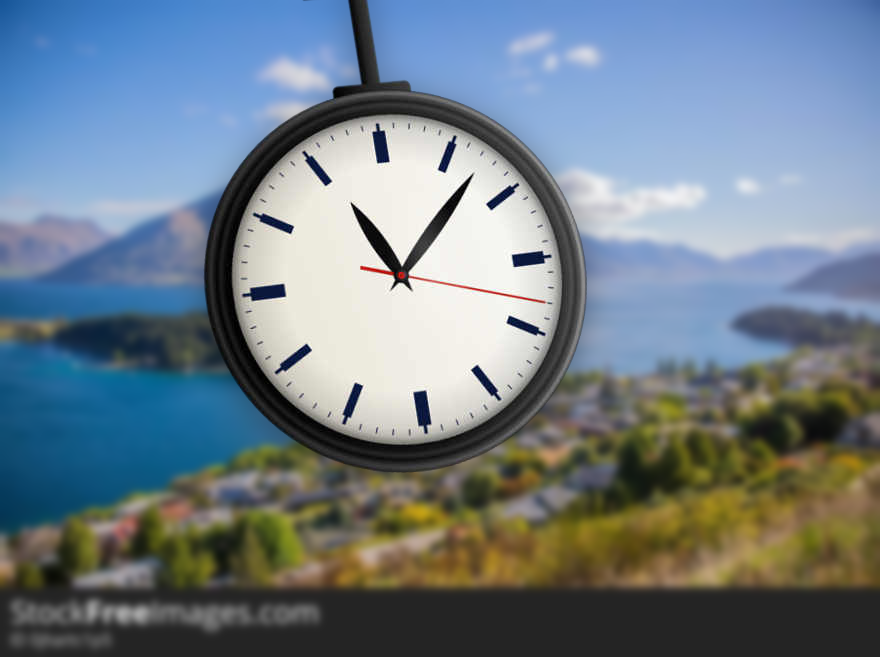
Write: 11,07,18
